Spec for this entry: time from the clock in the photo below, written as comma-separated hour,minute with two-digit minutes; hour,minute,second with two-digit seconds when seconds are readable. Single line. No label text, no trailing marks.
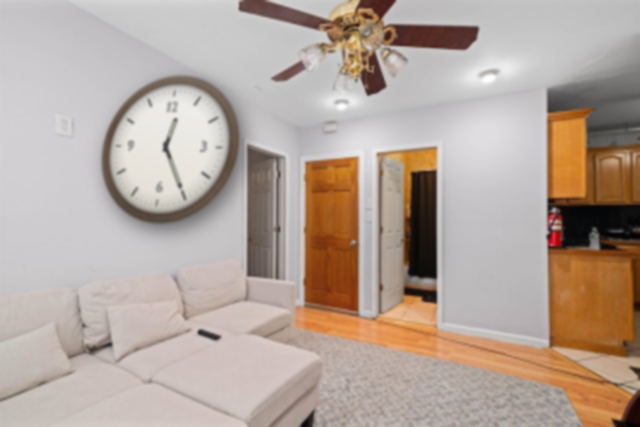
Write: 12,25
